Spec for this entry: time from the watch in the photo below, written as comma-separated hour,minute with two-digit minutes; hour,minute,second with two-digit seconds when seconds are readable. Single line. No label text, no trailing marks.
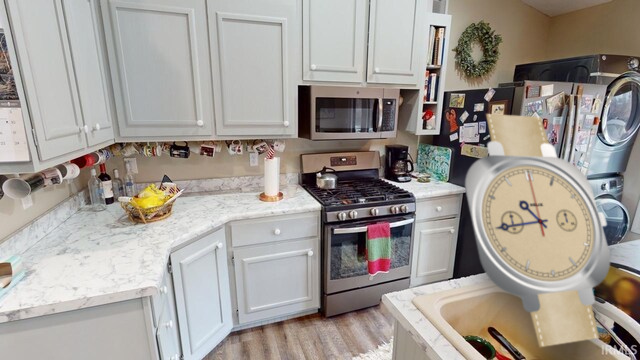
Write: 10,44
